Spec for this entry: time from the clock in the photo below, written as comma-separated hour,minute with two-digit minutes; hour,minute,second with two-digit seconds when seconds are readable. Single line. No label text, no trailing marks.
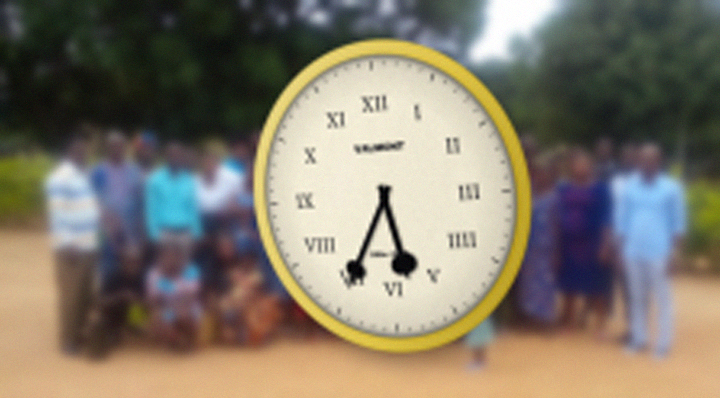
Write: 5,35
